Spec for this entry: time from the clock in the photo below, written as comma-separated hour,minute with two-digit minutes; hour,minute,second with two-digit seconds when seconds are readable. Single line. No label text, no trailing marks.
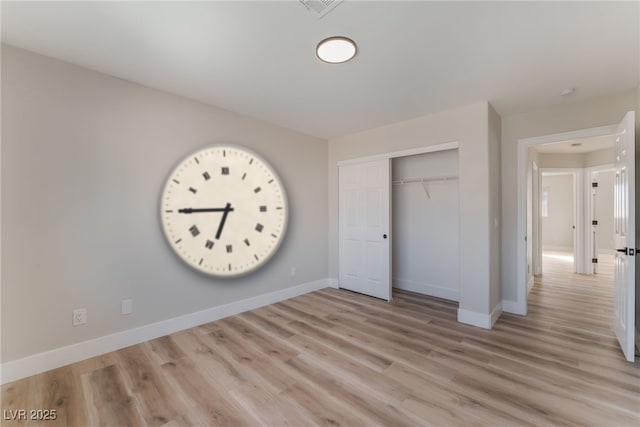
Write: 6,45
